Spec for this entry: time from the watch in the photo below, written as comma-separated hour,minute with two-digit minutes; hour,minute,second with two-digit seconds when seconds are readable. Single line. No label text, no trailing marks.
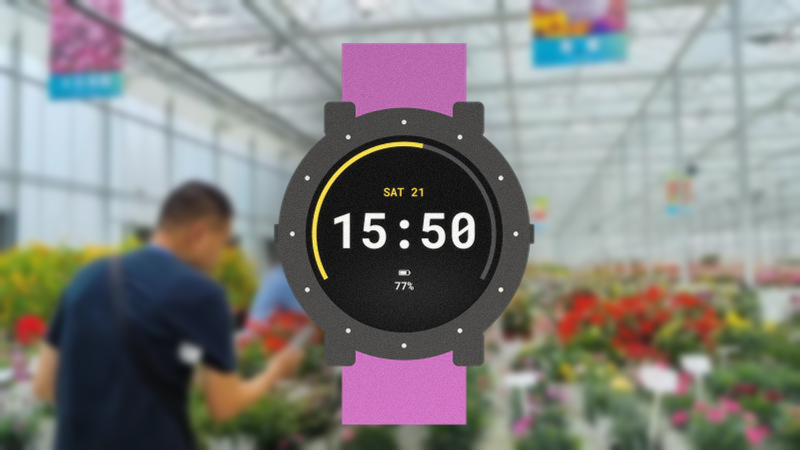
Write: 15,50
